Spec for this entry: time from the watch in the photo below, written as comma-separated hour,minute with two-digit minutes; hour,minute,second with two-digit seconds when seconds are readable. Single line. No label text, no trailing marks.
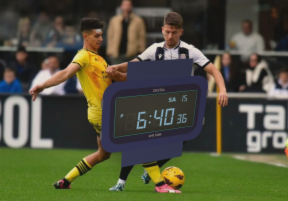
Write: 6,40,36
